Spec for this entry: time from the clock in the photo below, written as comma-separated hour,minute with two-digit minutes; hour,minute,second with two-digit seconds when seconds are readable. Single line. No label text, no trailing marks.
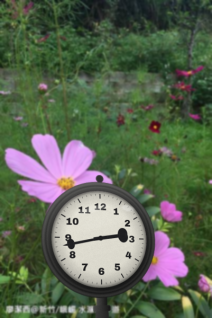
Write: 2,43
